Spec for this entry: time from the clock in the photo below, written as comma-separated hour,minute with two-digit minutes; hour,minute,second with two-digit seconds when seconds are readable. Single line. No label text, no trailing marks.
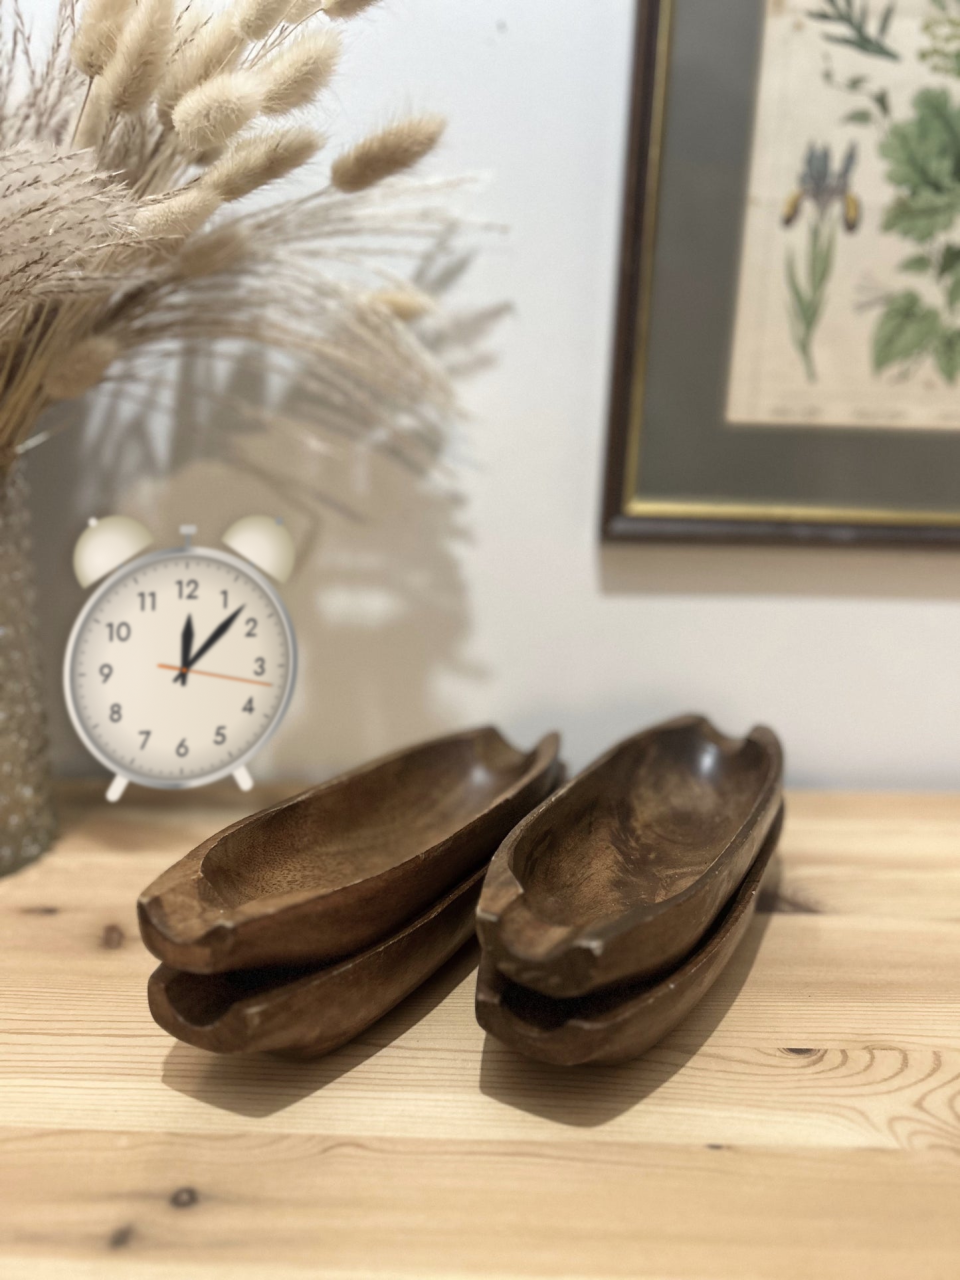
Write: 12,07,17
